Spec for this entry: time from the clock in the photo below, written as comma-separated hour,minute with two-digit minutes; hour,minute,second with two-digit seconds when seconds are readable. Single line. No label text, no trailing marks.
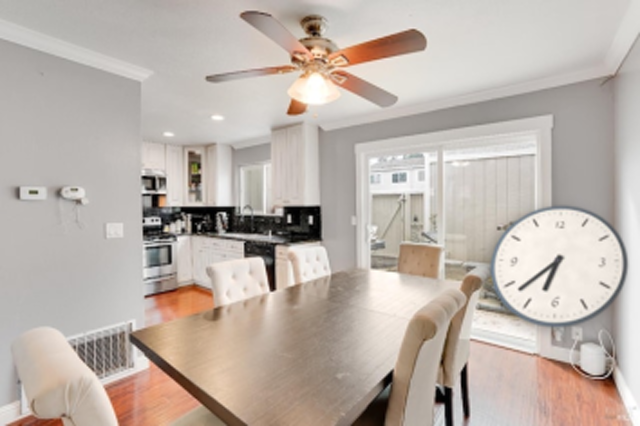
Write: 6,38
